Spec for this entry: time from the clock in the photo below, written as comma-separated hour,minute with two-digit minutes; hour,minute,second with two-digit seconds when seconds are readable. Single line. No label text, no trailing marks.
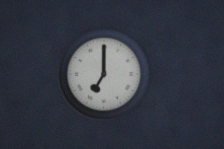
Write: 7,00
